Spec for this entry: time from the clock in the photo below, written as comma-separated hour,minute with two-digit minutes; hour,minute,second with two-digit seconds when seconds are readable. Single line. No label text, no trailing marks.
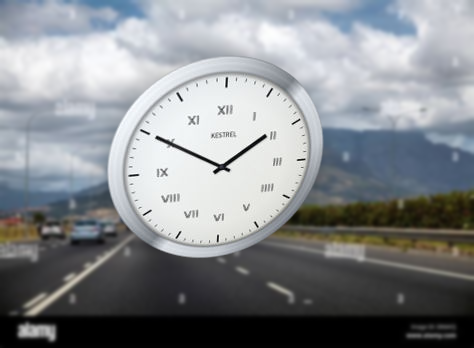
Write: 1,50
